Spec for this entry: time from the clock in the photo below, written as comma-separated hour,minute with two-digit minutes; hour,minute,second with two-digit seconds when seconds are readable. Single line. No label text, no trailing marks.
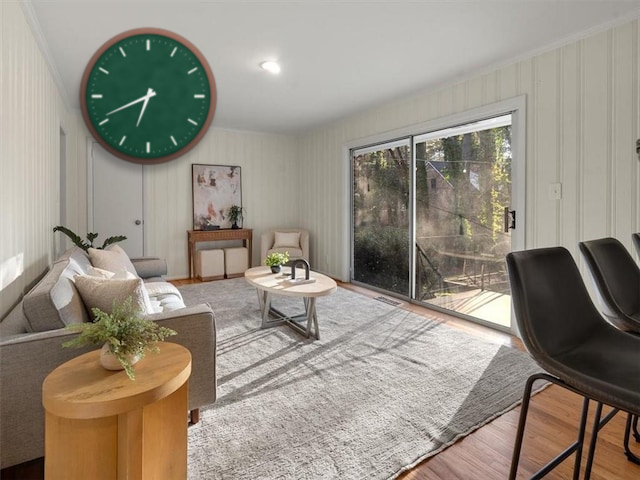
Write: 6,41
